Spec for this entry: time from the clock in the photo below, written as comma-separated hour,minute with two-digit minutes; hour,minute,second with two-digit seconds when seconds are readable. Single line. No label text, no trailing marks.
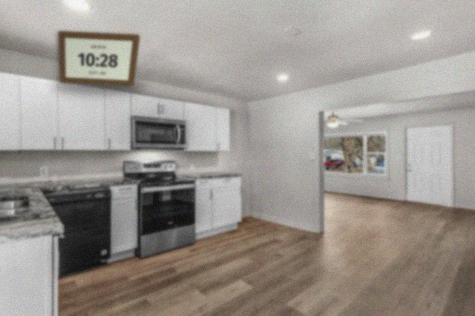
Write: 10,28
